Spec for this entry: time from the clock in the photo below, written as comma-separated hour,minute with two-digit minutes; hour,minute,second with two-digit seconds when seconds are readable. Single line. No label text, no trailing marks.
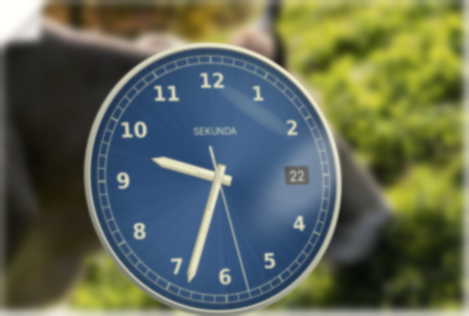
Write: 9,33,28
